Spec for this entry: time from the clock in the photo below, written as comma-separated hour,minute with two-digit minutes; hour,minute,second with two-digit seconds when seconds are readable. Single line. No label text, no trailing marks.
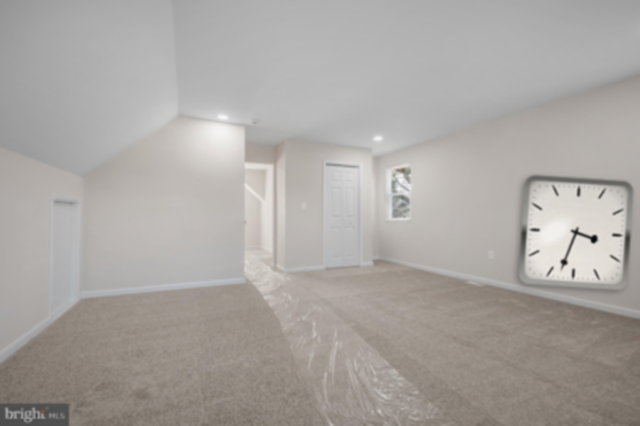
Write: 3,33
